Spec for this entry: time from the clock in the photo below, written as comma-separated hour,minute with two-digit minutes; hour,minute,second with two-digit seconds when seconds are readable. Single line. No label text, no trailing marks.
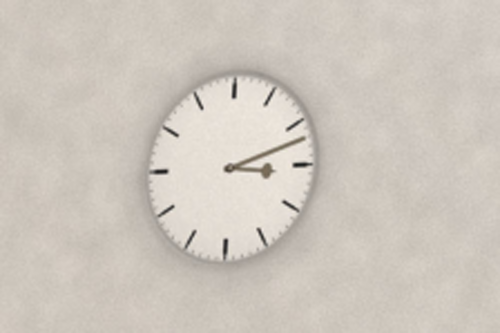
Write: 3,12
